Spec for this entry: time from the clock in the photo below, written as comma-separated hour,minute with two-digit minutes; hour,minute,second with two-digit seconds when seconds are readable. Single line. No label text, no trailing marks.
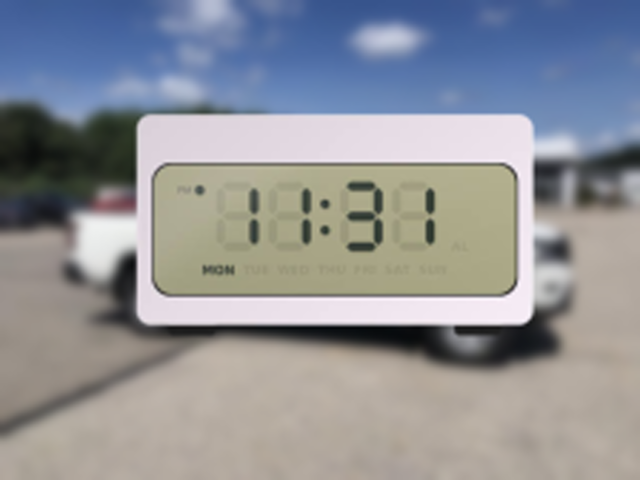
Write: 11,31
